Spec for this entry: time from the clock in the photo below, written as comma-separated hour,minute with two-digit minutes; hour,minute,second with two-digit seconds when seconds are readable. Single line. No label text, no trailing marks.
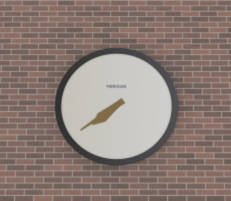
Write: 7,39
